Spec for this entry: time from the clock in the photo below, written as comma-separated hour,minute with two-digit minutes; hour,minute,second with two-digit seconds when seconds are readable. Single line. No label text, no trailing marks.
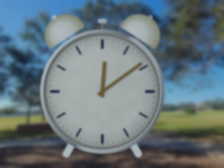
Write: 12,09
